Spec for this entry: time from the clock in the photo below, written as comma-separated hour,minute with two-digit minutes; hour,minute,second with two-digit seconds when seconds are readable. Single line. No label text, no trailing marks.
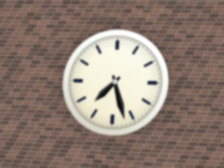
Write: 7,27
